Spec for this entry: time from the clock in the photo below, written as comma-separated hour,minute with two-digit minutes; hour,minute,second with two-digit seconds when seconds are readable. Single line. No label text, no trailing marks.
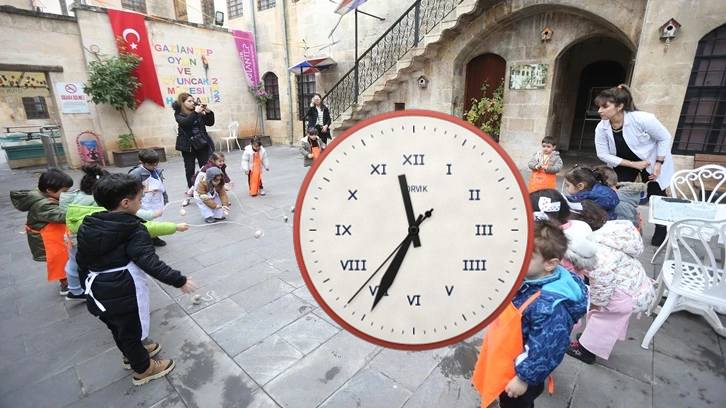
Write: 11,34,37
